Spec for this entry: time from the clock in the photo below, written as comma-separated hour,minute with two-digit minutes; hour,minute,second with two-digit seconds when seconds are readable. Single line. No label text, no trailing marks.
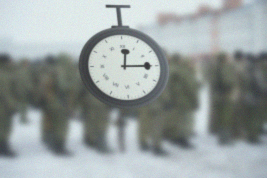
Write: 12,15
